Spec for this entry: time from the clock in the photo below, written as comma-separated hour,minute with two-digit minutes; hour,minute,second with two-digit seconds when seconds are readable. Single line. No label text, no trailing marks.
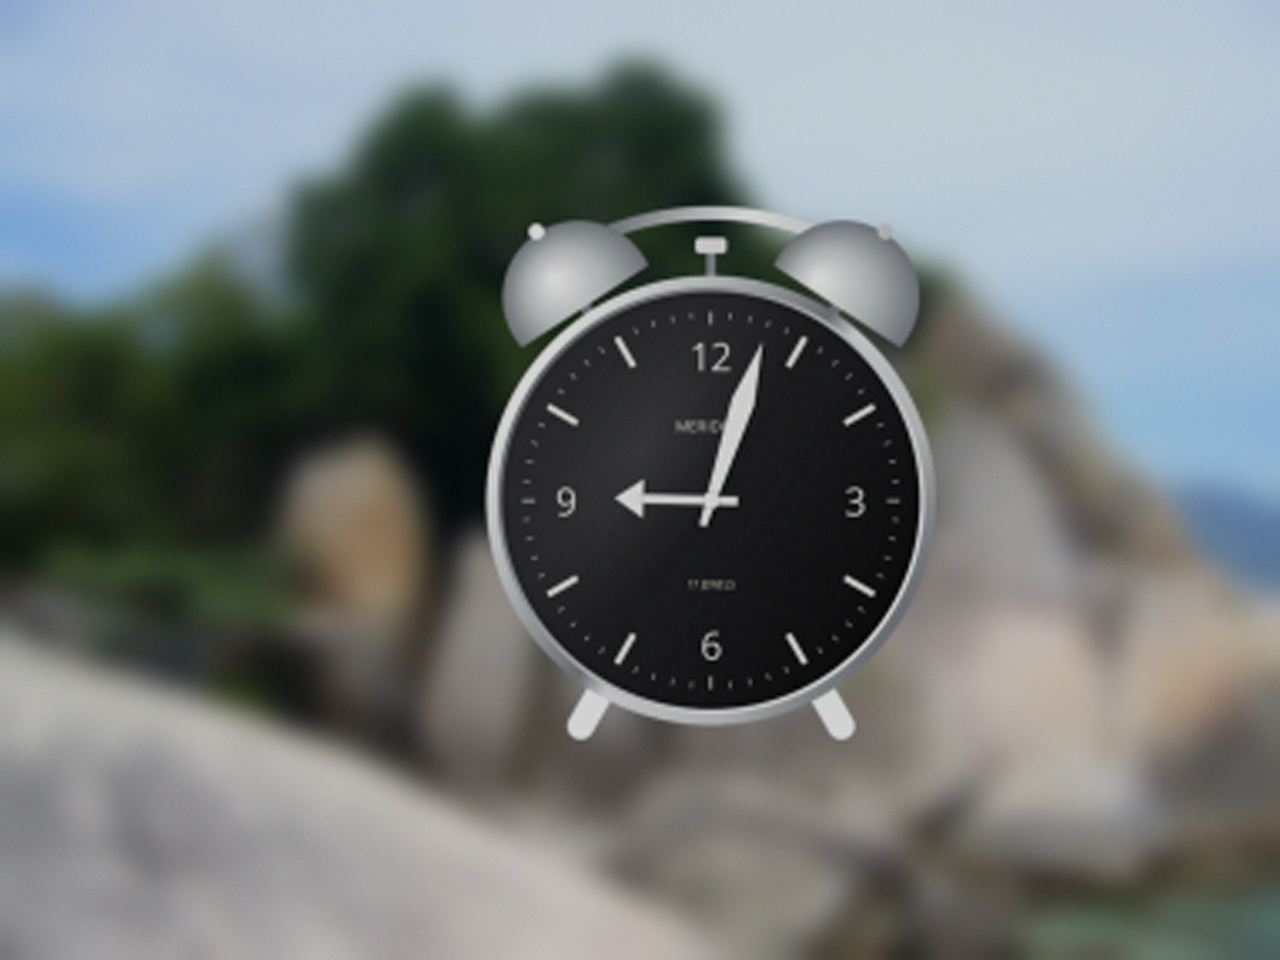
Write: 9,03
